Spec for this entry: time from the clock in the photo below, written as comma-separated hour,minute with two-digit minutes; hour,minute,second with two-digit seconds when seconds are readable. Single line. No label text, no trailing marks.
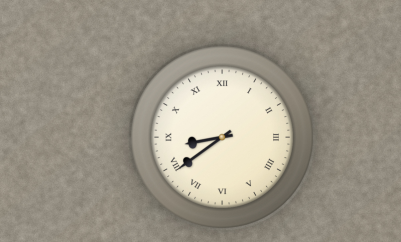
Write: 8,39
